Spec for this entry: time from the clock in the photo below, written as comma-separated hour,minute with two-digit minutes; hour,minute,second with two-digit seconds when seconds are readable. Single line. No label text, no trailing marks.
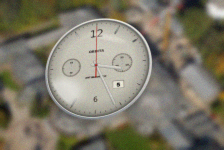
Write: 3,26
